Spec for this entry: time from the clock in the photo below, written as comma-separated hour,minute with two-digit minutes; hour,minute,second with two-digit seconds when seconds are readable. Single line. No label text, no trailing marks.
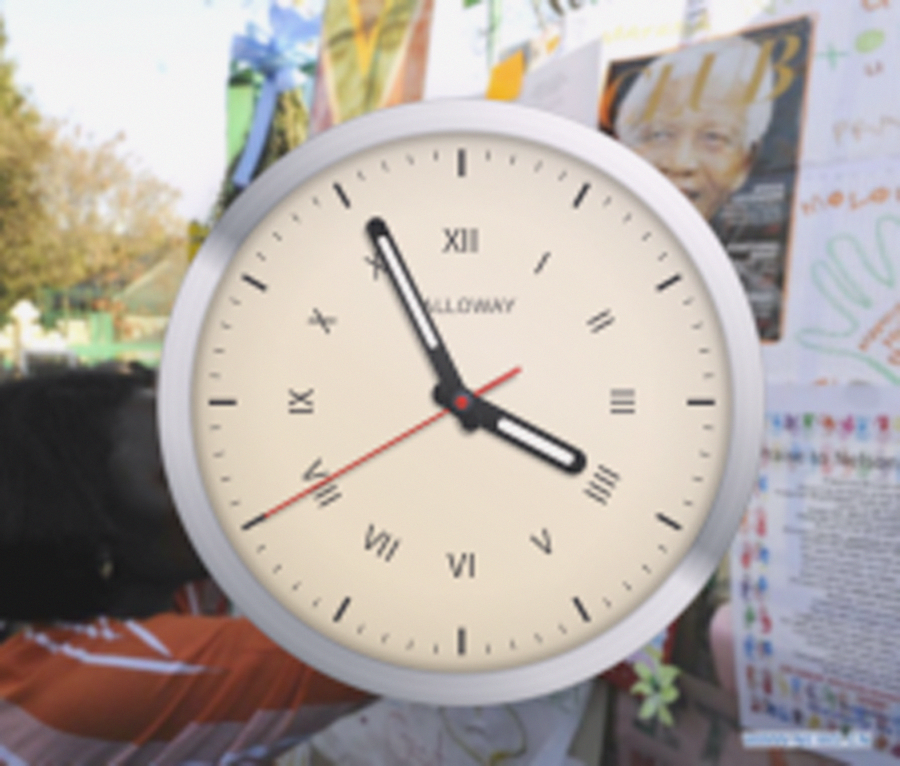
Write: 3,55,40
